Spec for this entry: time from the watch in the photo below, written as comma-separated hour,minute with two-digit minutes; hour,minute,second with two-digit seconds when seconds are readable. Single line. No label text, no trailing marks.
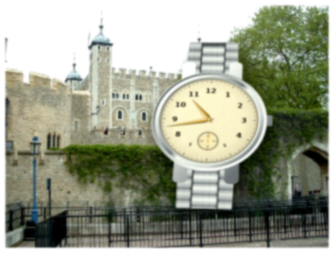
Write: 10,43
